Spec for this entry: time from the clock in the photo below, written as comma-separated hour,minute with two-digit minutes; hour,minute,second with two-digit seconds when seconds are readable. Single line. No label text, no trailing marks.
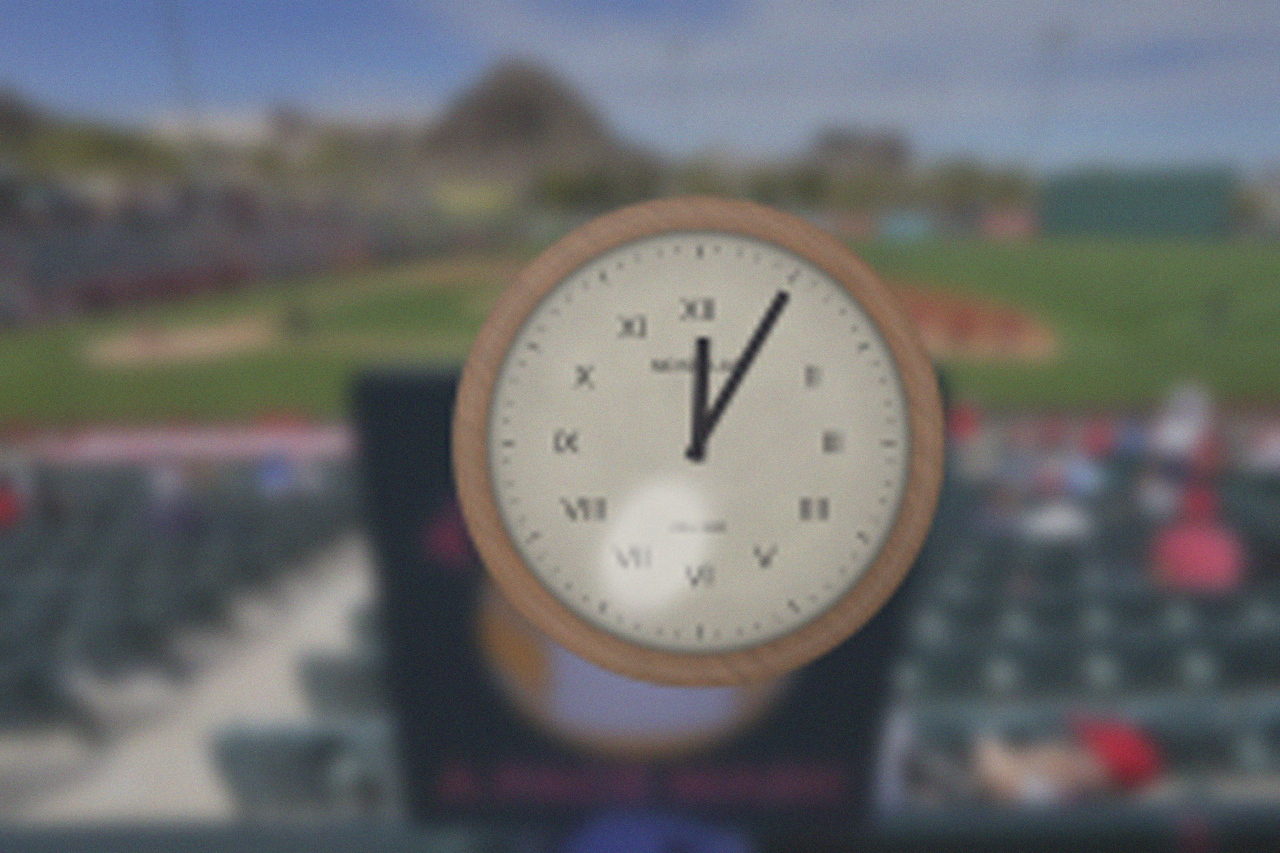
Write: 12,05
